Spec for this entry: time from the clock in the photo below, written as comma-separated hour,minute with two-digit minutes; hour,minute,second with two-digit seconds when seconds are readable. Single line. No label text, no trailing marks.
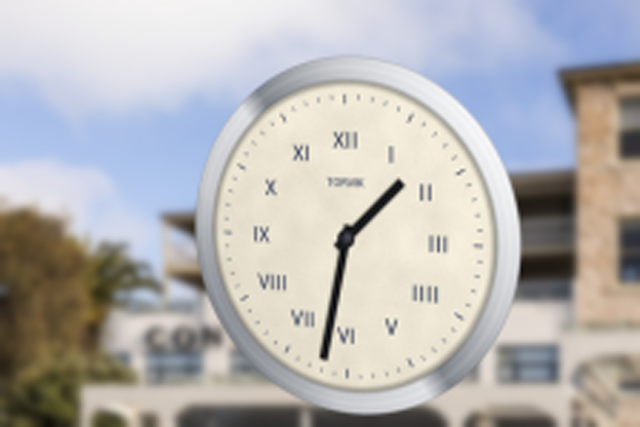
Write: 1,32
